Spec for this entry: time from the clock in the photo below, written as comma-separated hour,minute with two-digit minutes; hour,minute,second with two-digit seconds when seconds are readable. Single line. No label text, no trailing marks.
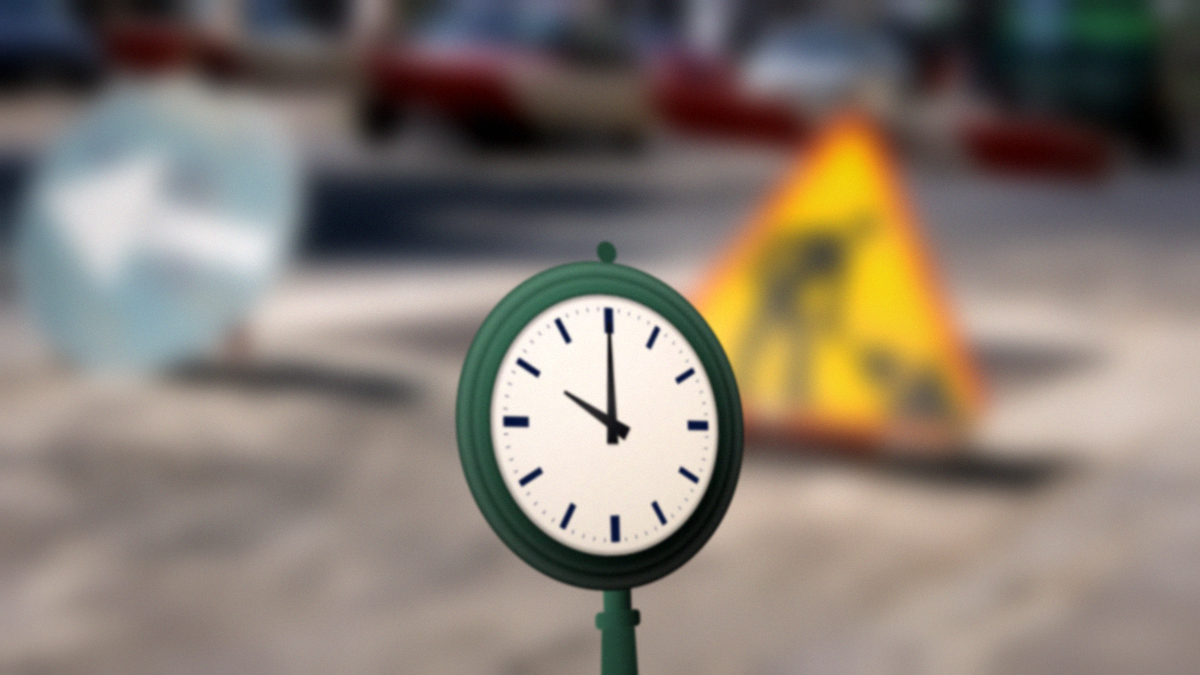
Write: 10,00
